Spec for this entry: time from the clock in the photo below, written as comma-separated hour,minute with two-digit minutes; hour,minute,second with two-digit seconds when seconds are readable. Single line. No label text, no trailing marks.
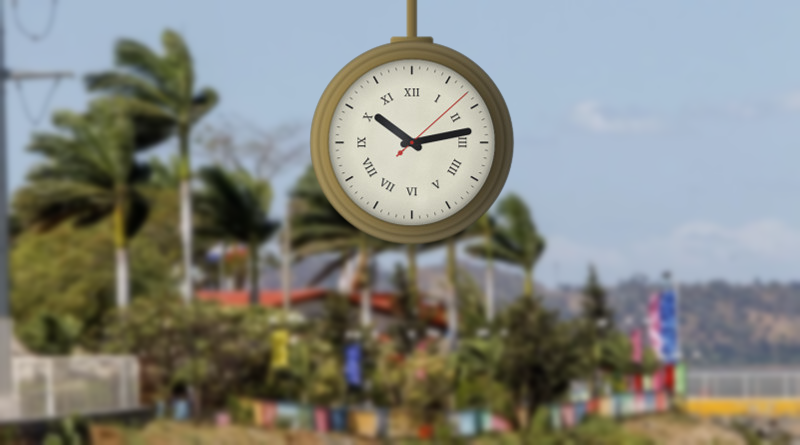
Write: 10,13,08
